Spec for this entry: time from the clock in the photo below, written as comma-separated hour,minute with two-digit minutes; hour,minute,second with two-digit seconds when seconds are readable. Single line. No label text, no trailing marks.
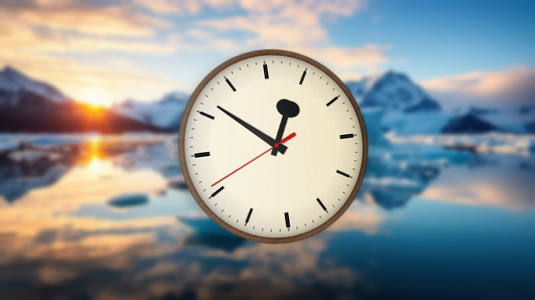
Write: 12,51,41
